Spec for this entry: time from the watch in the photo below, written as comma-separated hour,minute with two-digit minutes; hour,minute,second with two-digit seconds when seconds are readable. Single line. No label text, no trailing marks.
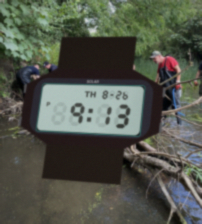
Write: 9,13
